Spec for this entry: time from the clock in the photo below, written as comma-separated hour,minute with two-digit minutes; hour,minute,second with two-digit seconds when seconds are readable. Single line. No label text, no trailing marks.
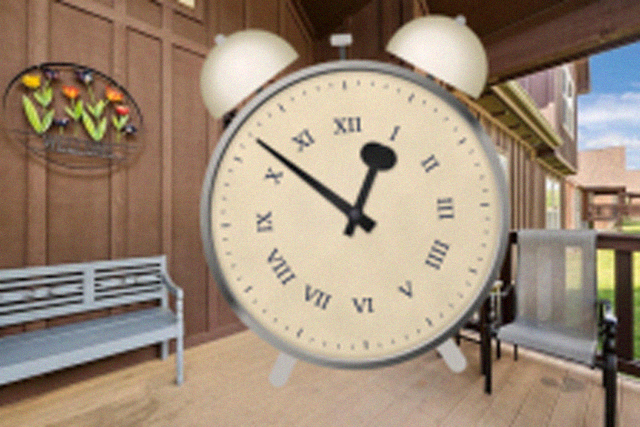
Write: 12,52
